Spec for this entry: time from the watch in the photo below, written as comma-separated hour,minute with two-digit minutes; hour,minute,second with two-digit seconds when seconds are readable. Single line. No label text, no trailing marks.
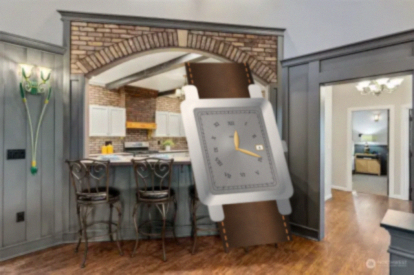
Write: 12,19
